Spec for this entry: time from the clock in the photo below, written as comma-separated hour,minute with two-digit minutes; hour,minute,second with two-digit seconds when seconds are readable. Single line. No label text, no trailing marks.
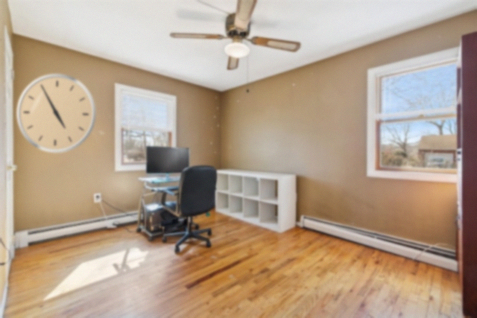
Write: 4,55
